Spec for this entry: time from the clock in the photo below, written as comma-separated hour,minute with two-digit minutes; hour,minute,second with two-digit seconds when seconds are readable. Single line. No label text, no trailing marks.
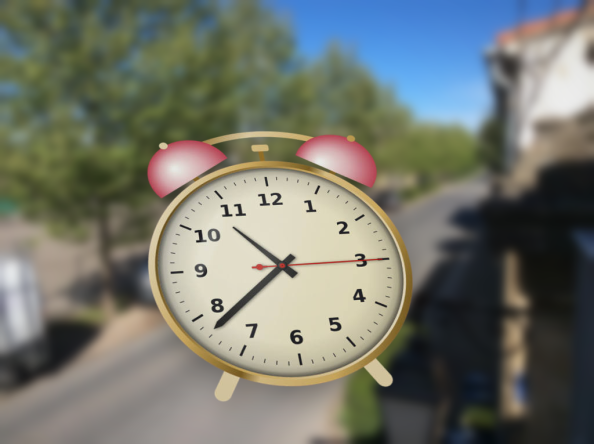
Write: 10,38,15
